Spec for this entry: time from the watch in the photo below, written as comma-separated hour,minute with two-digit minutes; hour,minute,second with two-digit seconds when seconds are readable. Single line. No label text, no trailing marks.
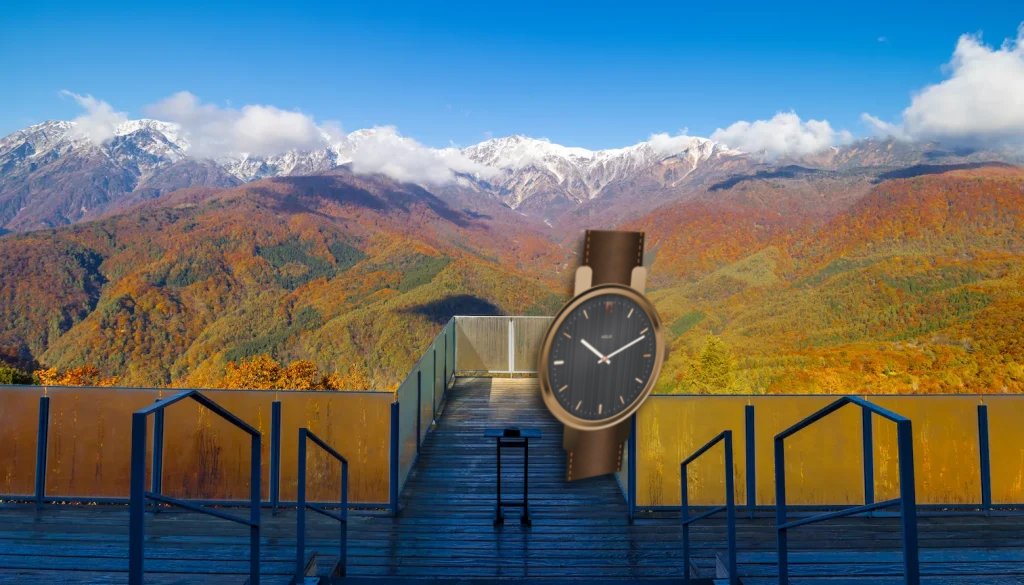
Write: 10,11
